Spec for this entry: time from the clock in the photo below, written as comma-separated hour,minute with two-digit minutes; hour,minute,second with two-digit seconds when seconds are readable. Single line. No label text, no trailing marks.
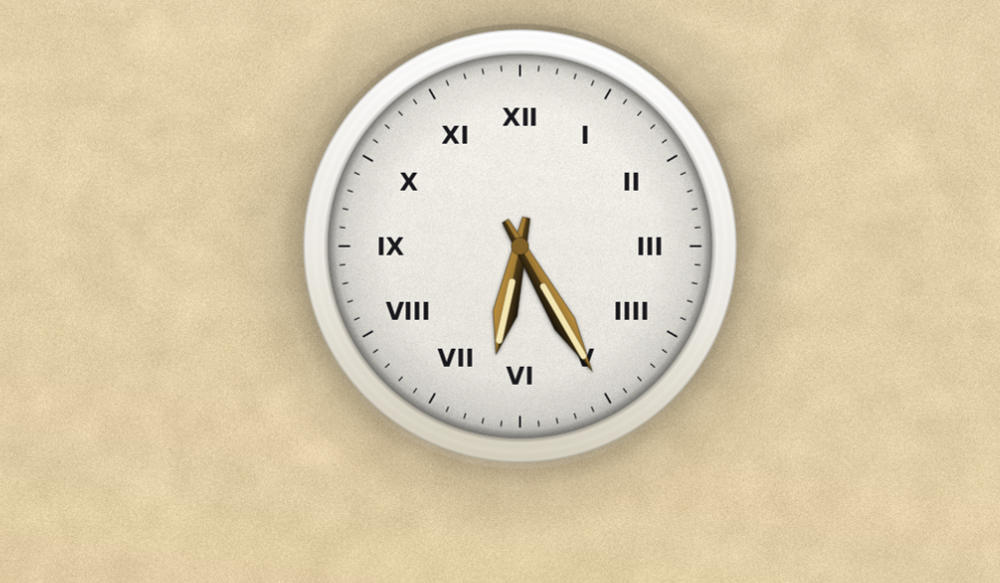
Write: 6,25
